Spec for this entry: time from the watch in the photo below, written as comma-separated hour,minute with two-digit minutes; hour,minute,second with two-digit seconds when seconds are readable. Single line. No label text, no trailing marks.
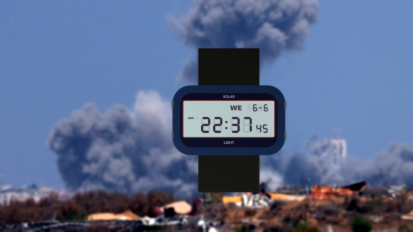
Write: 22,37,45
